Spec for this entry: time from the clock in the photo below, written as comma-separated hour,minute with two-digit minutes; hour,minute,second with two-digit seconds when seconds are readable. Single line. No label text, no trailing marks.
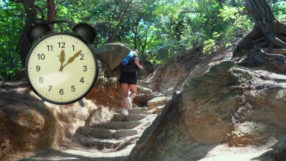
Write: 12,08
